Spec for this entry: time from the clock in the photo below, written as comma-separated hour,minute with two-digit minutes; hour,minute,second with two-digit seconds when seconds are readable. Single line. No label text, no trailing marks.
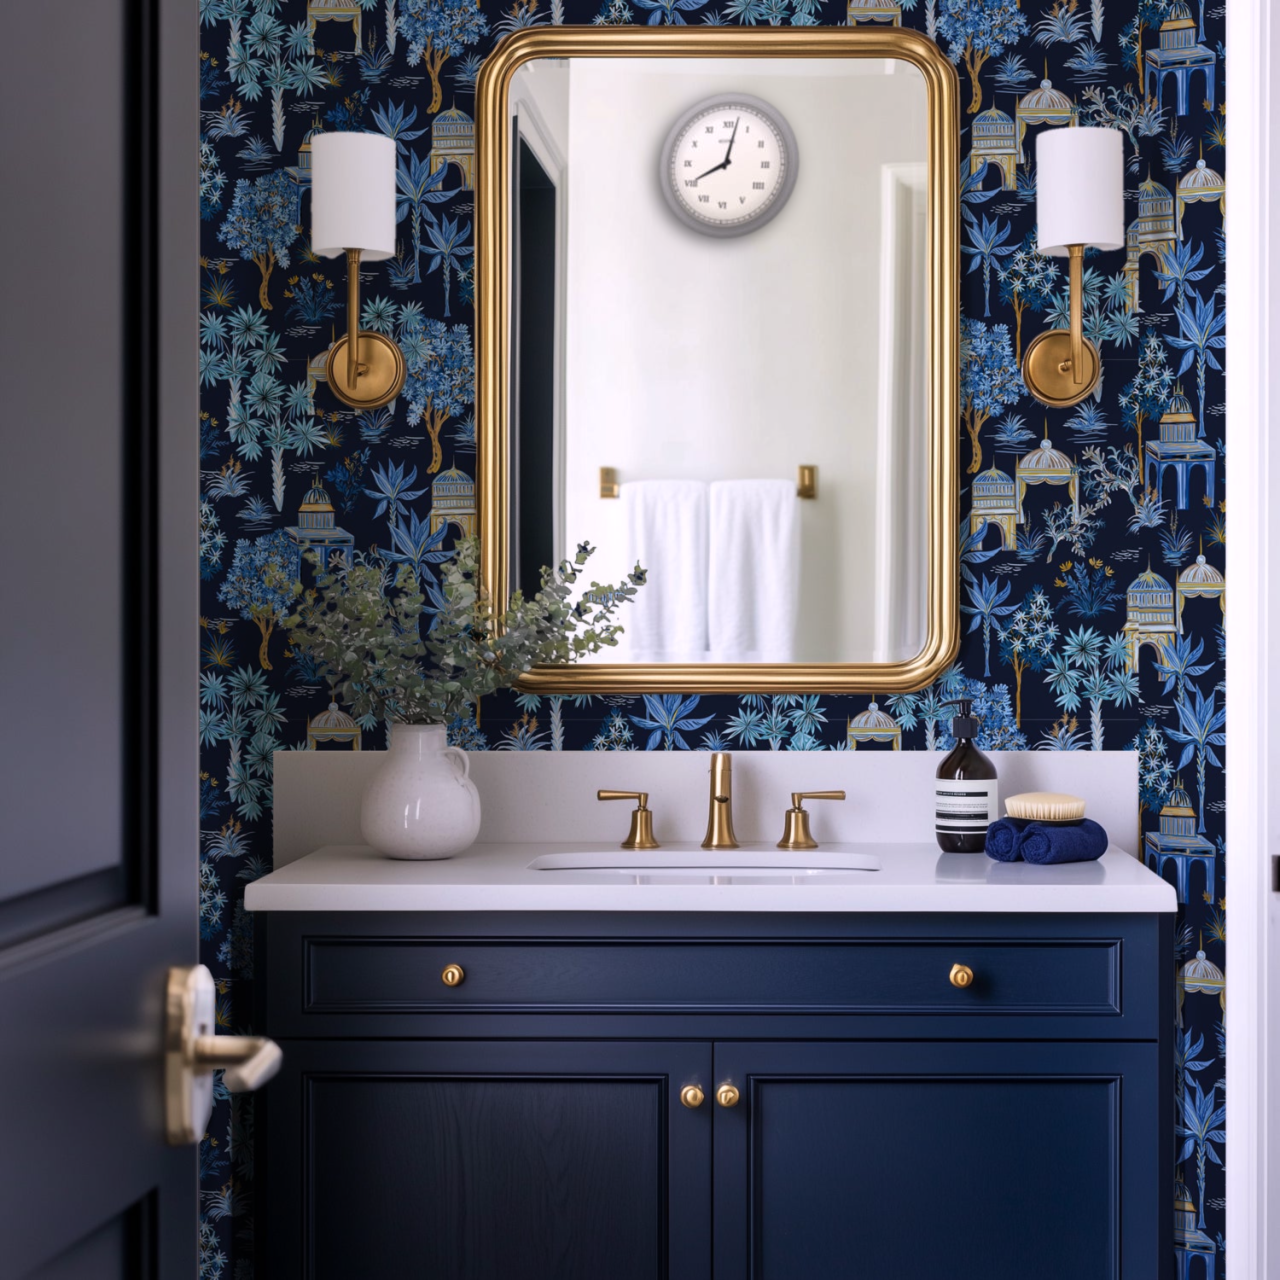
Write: 8,02
